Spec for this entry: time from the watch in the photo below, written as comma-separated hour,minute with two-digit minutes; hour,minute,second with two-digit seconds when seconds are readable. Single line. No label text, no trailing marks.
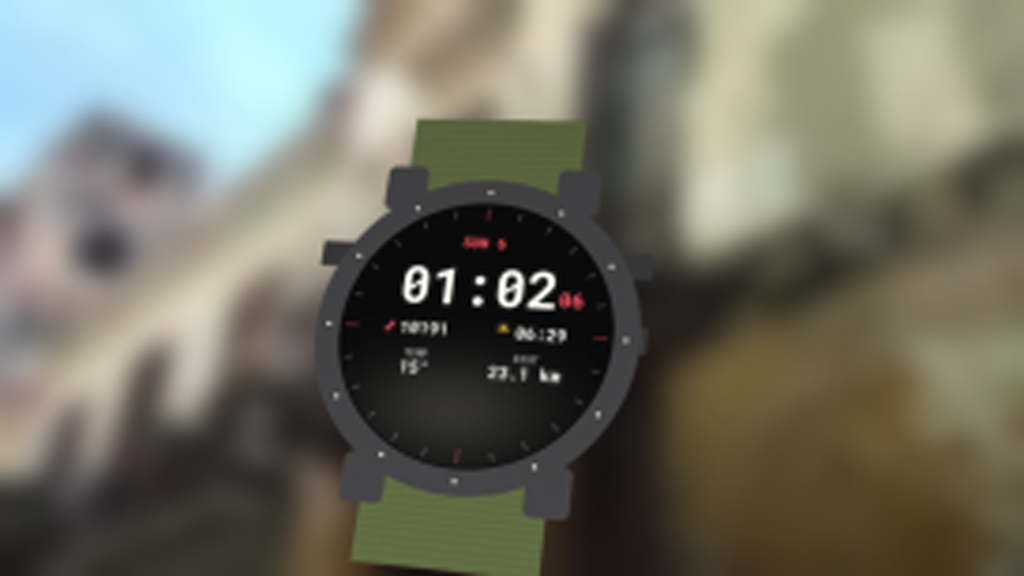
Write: 1,02
